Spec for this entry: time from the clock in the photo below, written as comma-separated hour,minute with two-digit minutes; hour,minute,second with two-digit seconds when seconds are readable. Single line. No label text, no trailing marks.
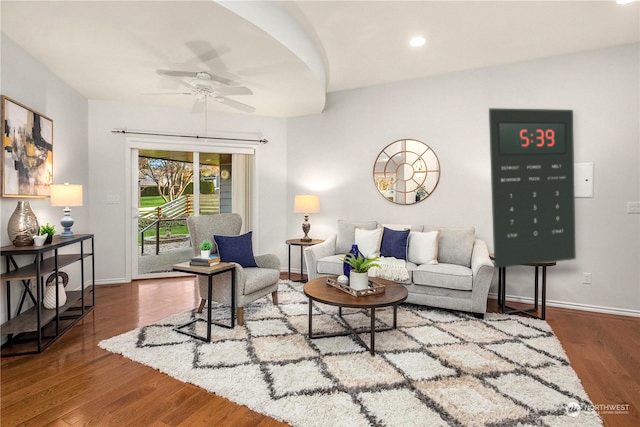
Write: 5,39
